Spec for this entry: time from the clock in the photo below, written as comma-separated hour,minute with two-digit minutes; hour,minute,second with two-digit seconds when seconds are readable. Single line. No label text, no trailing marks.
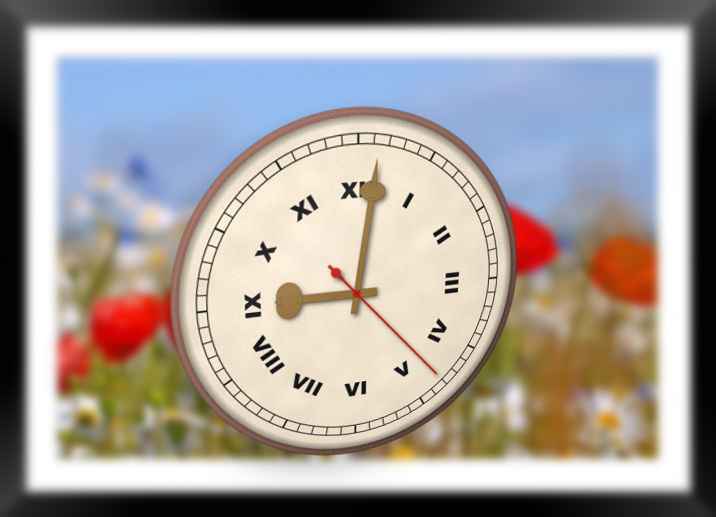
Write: 9,01,23
